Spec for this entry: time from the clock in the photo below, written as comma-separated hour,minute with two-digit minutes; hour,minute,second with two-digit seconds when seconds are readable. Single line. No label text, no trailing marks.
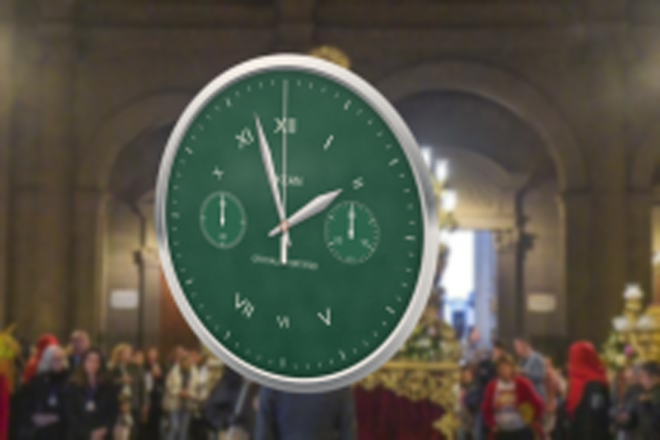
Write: 1,57
